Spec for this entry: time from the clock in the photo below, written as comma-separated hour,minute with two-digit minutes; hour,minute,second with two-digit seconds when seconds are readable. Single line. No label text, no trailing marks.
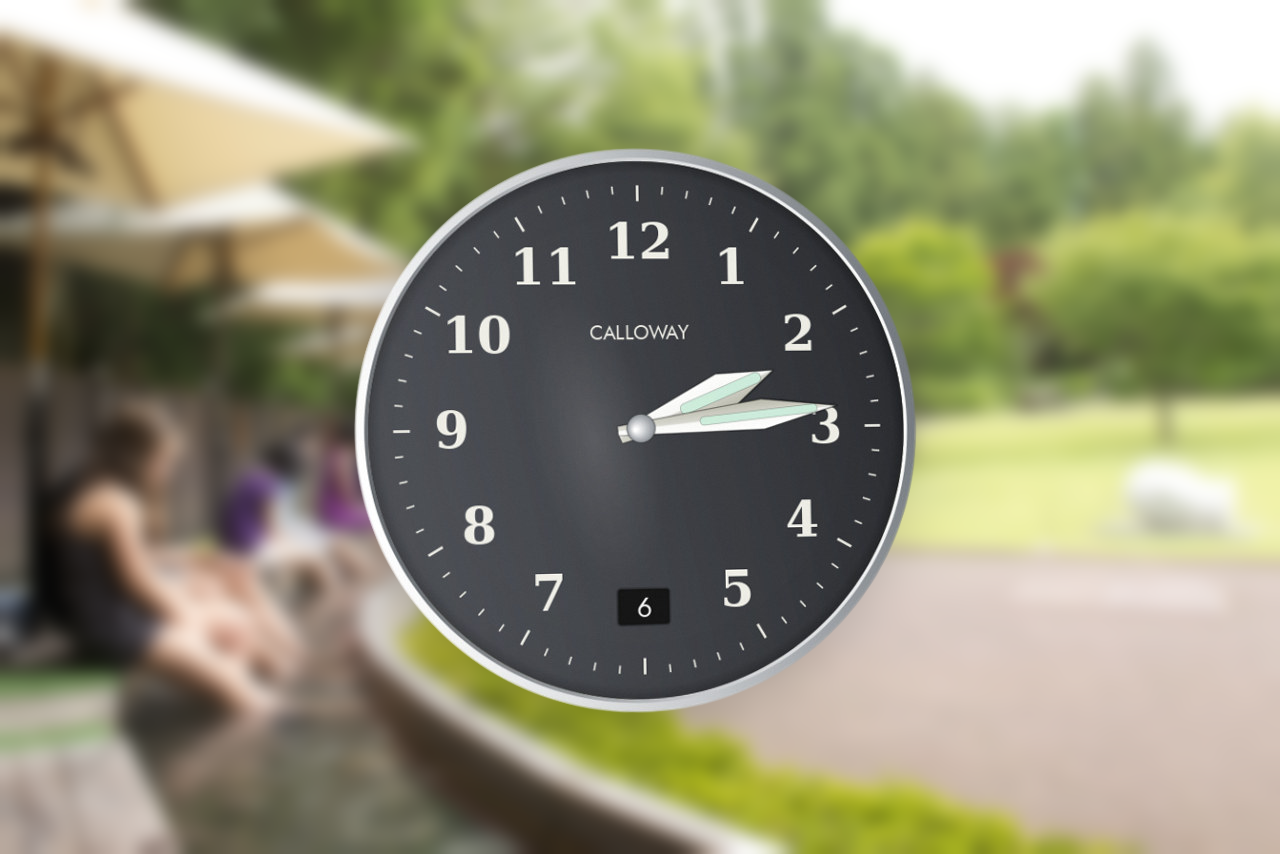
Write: 2,14
